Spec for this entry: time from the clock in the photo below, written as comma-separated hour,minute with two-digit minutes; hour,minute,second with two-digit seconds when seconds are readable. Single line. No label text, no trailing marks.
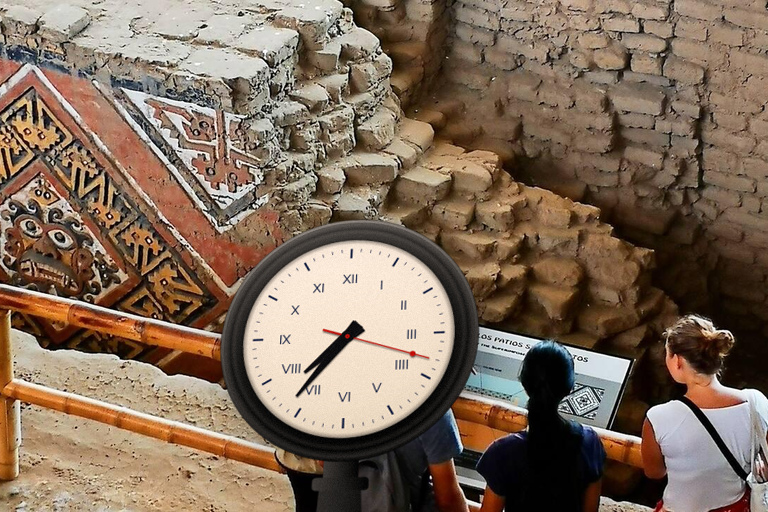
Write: 7,36,18
